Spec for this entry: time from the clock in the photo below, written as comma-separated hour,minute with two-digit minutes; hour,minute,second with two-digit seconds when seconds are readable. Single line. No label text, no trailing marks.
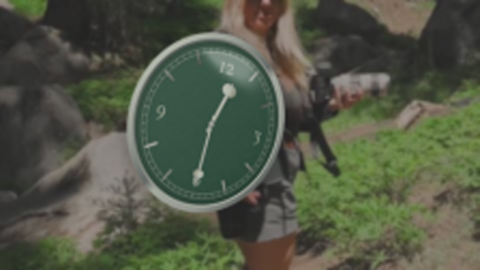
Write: 12,30
